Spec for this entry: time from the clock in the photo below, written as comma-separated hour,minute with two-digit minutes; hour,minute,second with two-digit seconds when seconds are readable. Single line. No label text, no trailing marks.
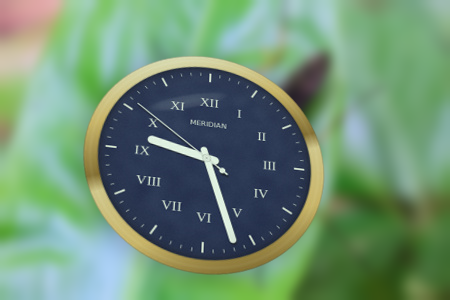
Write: 9,26,51
